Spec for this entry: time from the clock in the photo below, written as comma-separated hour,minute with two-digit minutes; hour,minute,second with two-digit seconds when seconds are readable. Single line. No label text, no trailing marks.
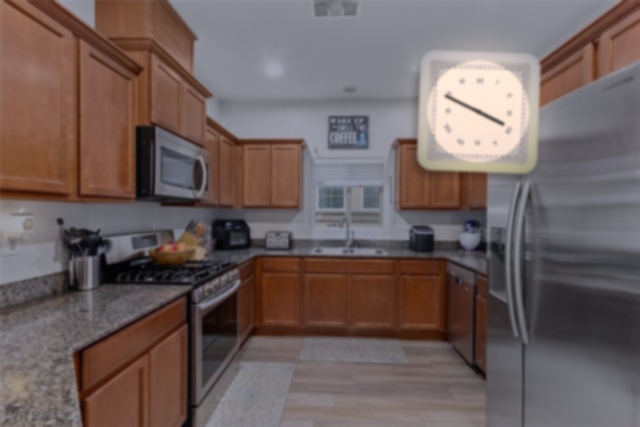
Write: 3,49
